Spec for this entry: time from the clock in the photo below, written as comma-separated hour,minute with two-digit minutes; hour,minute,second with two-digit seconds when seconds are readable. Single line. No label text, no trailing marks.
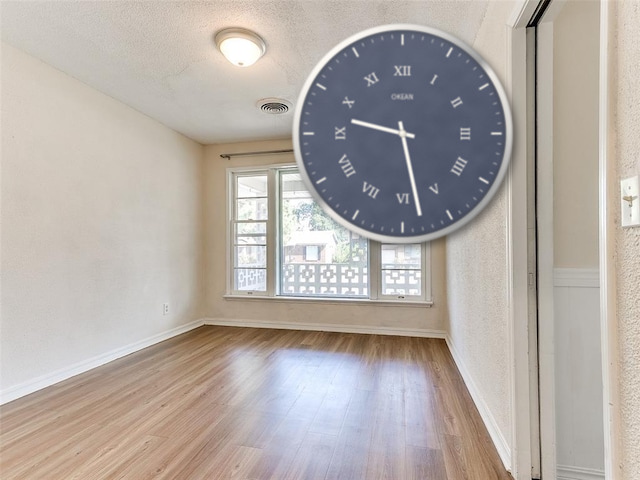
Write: 9,28
